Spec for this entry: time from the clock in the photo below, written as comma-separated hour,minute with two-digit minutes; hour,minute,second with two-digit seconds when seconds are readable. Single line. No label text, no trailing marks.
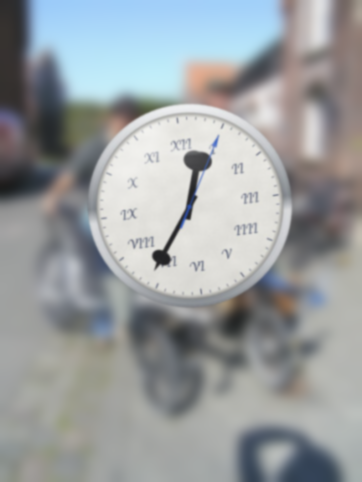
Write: 12,36,05
